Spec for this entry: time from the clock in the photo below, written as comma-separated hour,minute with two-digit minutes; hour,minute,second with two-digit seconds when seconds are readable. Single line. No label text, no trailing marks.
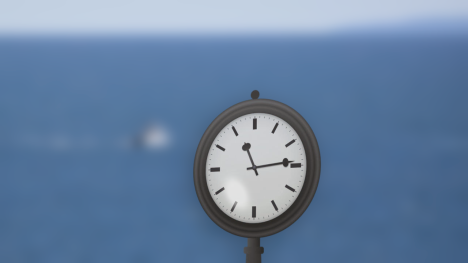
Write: 11,14
